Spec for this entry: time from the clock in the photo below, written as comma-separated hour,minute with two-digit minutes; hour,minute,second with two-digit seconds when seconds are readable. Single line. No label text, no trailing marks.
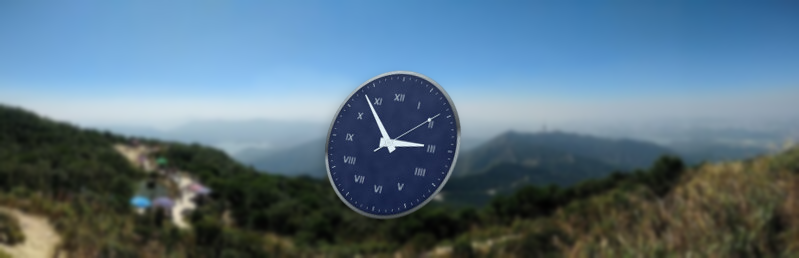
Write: 2,53,09
